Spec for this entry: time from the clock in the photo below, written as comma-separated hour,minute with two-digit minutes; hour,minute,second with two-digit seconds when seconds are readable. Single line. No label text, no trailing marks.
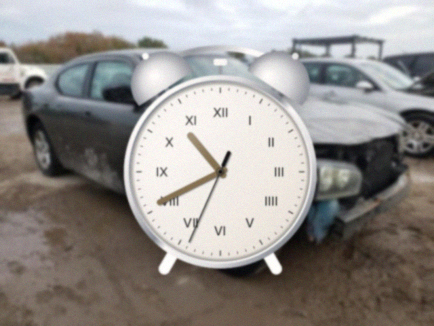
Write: 10,40,34
